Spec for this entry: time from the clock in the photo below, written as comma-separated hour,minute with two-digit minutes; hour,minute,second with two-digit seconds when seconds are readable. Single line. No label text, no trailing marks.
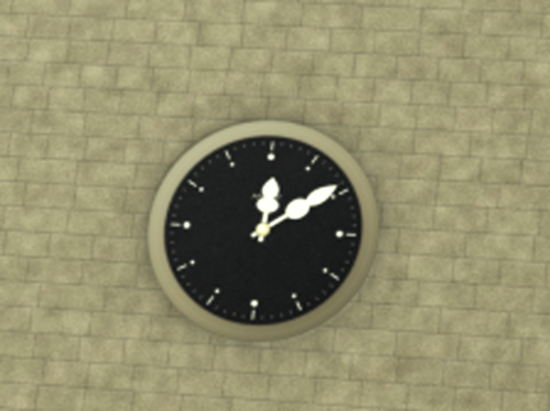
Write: 12,09
